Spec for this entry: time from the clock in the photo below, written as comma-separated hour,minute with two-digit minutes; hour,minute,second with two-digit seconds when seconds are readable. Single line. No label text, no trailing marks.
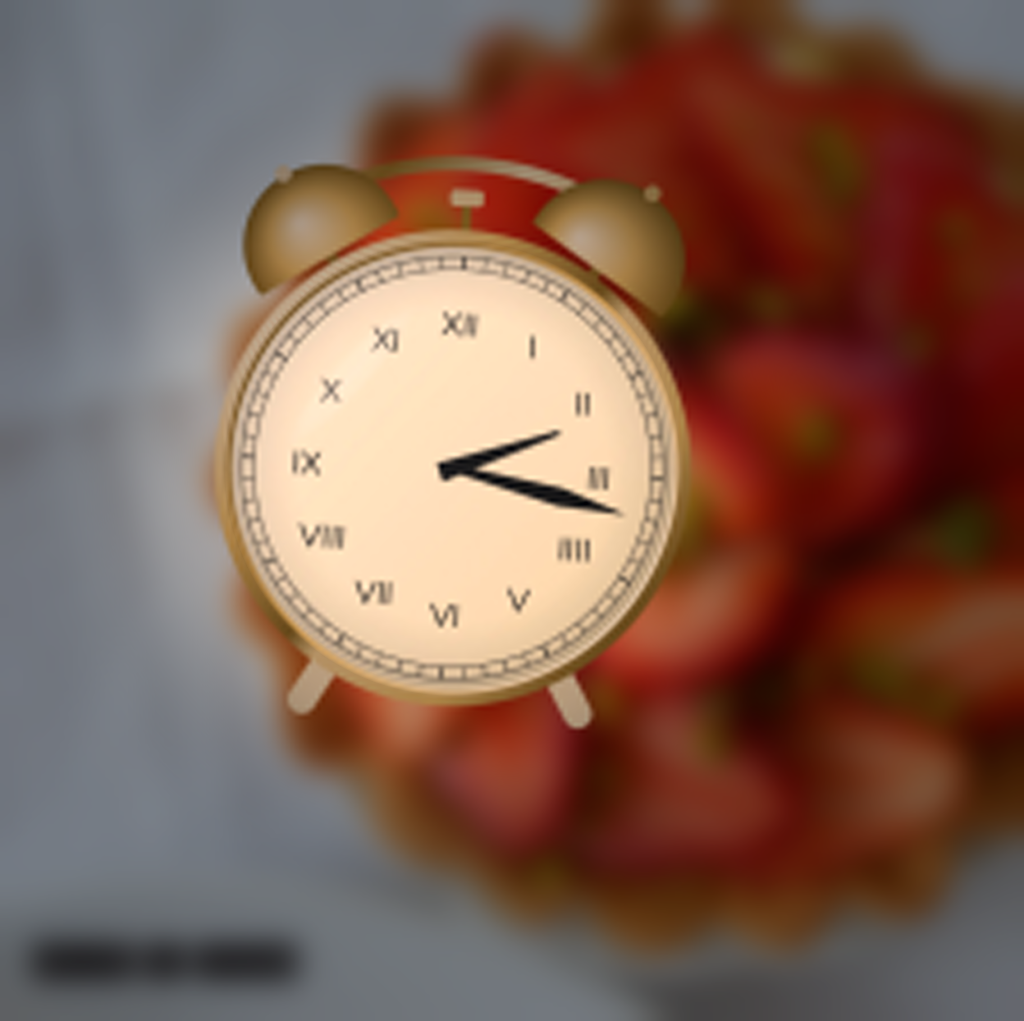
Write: 2,17
